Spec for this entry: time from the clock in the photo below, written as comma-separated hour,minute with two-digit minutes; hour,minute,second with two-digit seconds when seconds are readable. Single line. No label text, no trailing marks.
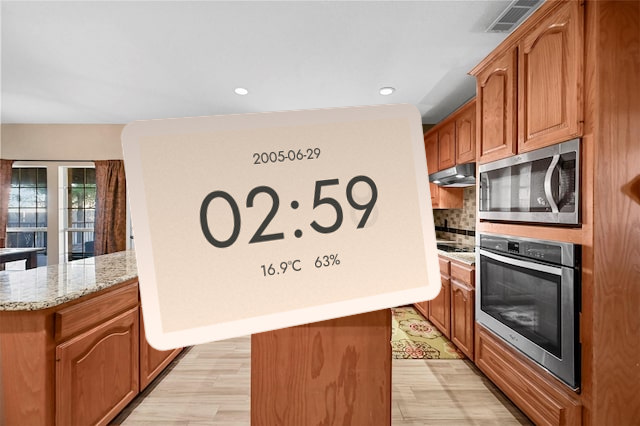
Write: 2,59
